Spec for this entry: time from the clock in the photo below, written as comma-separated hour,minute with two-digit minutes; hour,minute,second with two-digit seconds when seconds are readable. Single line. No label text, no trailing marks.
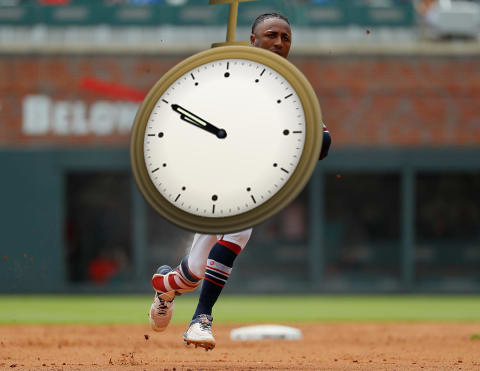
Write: 9,50
